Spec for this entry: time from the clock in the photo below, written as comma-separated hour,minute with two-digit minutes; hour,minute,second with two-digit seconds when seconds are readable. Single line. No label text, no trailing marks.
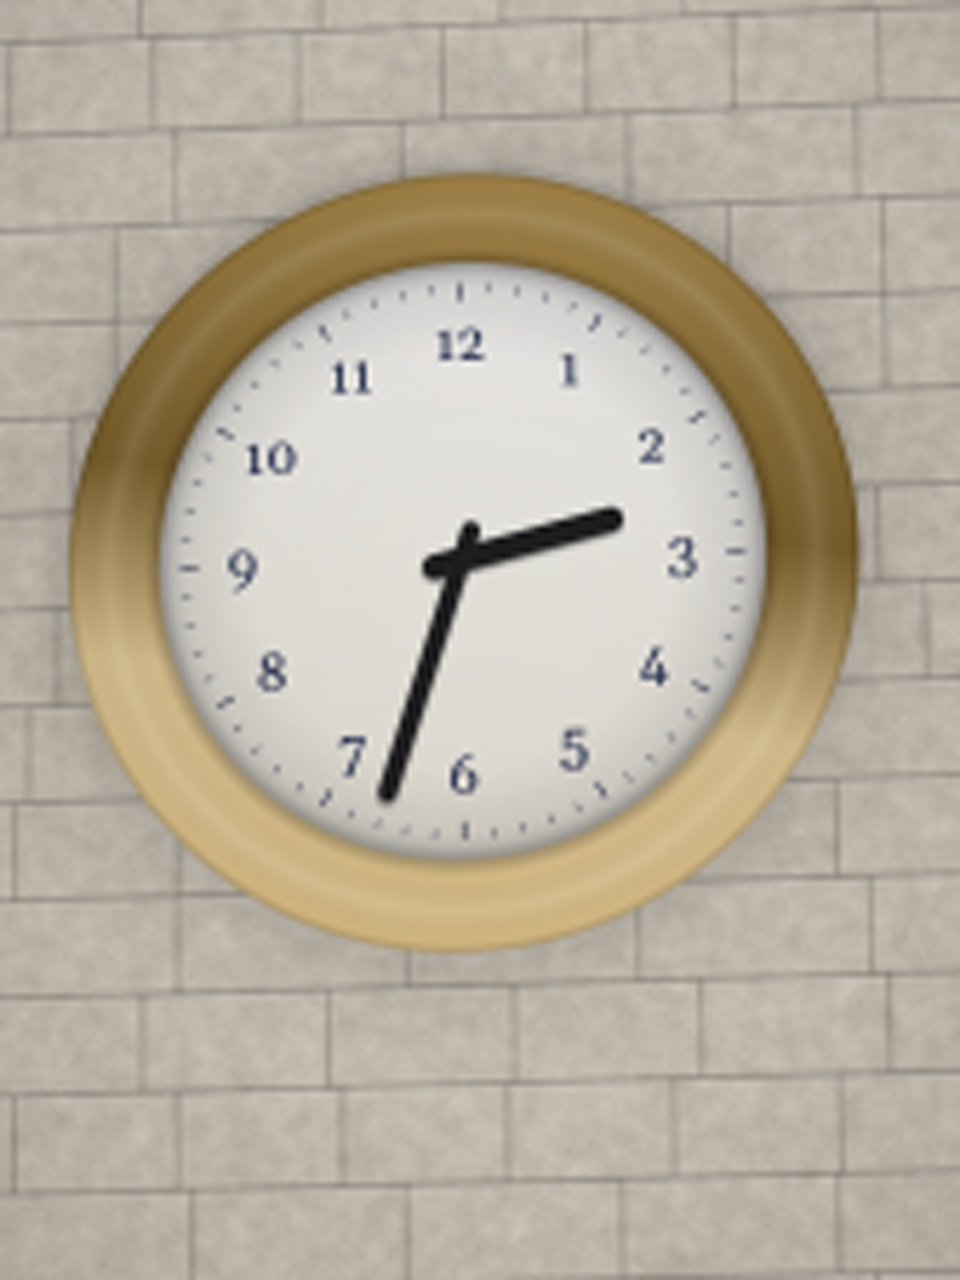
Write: 2,33
